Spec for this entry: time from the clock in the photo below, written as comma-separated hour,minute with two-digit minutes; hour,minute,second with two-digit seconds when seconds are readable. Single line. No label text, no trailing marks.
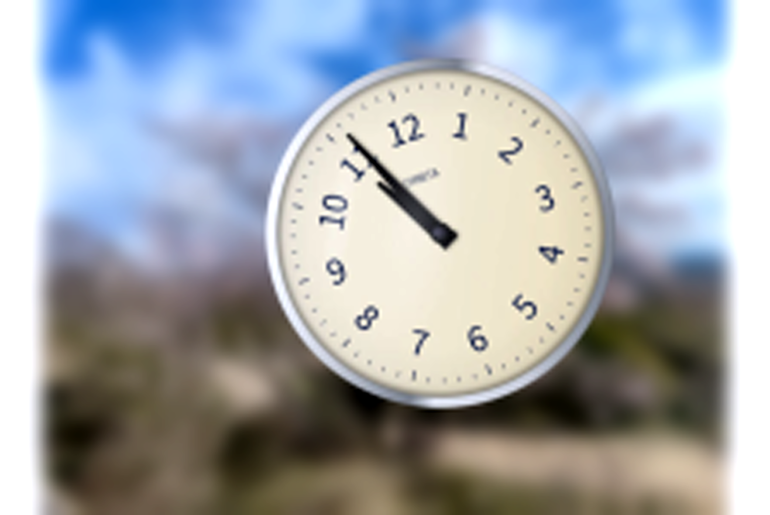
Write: 10,56
